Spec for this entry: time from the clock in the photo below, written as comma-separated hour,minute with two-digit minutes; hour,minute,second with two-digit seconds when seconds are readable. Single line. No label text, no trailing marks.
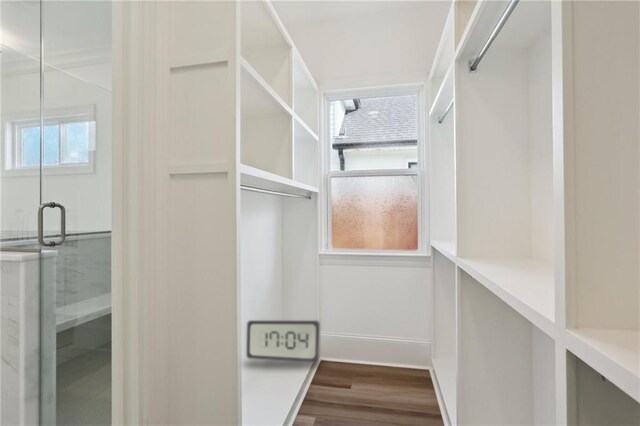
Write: 17,04
